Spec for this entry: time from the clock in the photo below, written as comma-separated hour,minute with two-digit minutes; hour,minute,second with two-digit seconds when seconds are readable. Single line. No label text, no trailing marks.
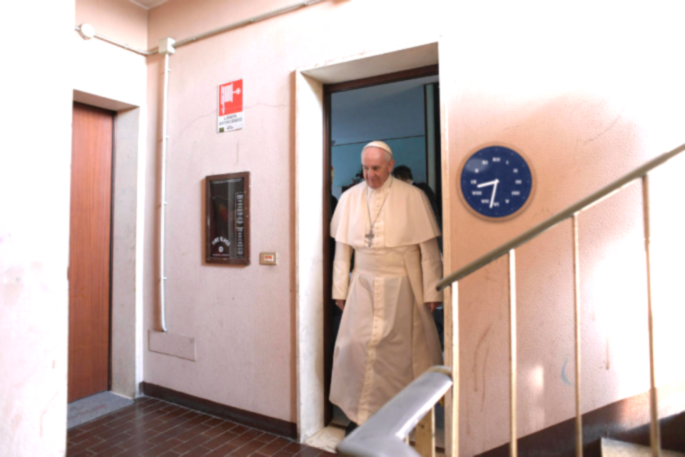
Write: 8,32
